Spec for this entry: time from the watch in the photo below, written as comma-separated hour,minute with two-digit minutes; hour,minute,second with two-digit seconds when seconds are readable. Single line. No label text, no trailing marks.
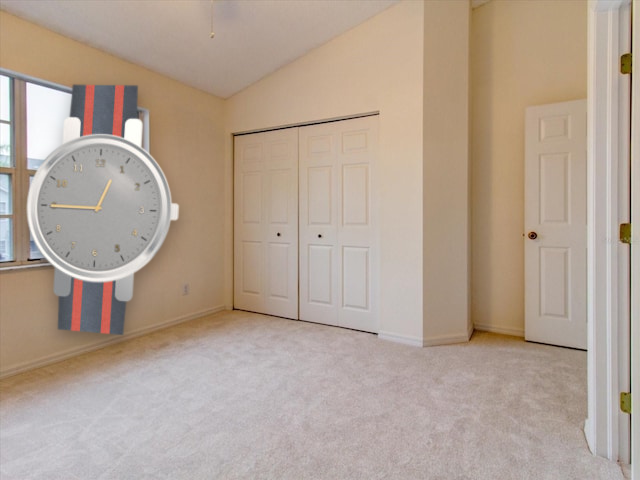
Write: 12,45
